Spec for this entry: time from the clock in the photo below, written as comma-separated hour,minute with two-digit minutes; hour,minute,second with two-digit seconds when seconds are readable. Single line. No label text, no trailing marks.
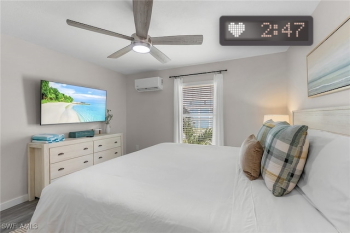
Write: 2,47
